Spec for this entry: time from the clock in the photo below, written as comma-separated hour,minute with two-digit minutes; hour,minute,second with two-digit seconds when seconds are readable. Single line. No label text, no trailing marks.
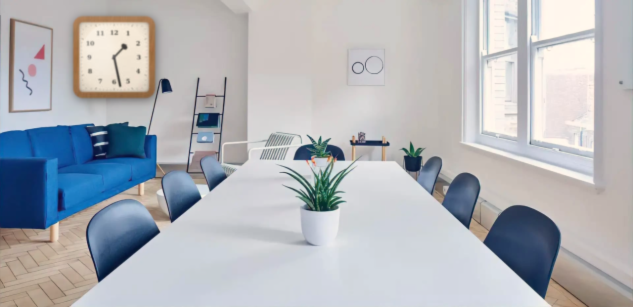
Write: 1,28
